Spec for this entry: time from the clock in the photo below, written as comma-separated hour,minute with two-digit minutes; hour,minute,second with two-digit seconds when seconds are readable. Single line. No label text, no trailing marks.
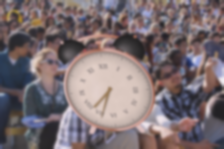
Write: 7,34
